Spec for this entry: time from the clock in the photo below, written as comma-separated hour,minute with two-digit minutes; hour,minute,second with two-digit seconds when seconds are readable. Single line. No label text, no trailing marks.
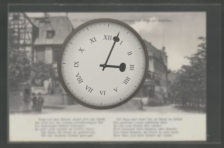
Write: 3,03
